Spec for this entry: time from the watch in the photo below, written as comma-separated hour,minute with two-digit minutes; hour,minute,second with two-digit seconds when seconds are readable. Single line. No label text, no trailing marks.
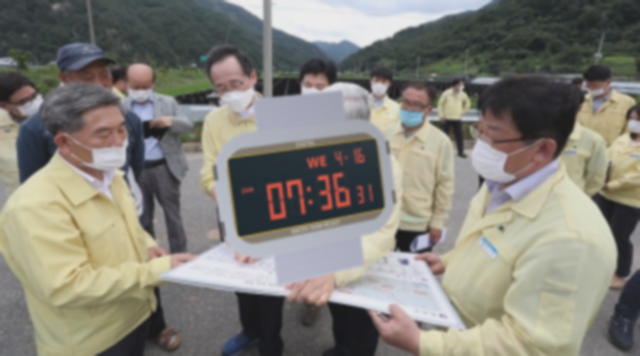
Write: 7,36,31
